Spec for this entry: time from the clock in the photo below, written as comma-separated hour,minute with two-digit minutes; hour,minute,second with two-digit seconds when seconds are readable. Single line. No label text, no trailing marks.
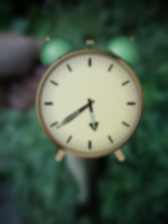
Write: 5,39
